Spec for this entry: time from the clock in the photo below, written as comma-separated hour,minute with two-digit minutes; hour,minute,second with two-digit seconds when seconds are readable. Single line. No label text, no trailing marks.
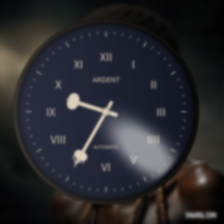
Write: 9,35
